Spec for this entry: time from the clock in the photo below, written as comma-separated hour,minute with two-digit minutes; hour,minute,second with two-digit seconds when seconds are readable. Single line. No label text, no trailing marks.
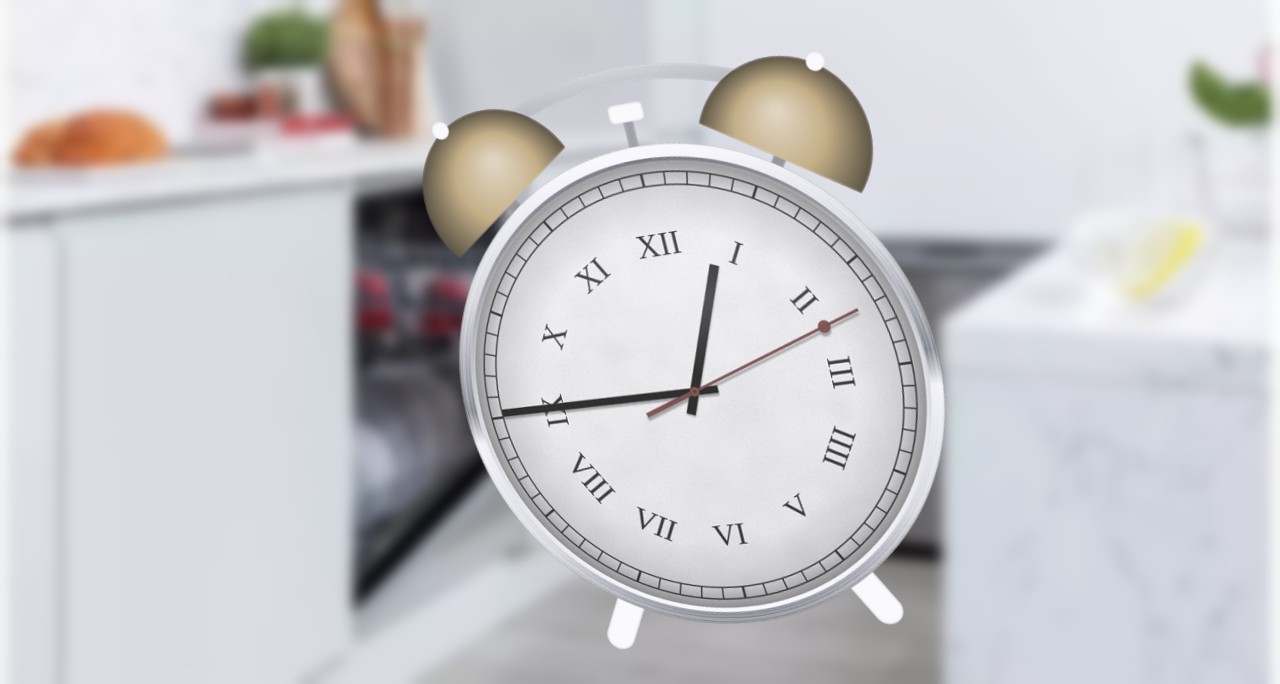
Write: 12,45,12
